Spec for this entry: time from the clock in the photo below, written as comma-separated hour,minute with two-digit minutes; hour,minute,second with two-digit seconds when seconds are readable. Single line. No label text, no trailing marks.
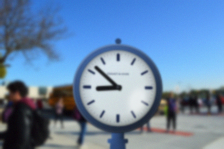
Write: 8,52
